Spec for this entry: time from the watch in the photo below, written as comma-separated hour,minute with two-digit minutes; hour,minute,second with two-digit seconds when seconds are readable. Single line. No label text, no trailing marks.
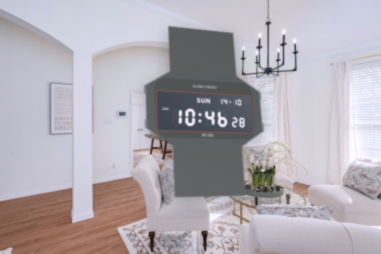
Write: 10,46,28
